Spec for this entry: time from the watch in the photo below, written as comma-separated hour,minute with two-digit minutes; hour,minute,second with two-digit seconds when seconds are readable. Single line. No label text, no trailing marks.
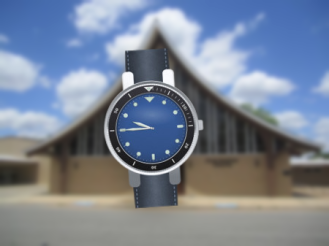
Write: 9,45
